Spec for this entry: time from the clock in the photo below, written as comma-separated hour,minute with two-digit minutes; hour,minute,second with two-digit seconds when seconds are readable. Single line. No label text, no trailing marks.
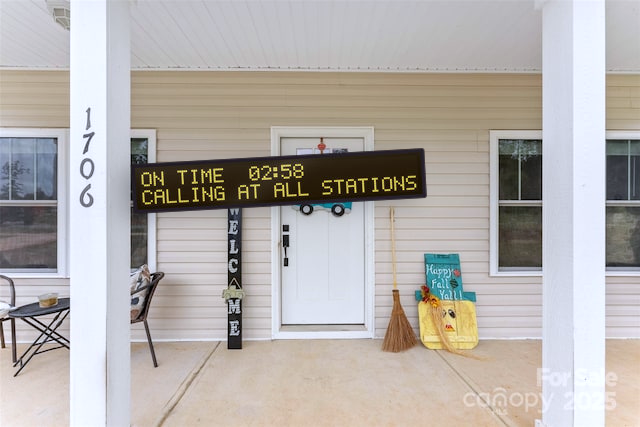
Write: 2,58
